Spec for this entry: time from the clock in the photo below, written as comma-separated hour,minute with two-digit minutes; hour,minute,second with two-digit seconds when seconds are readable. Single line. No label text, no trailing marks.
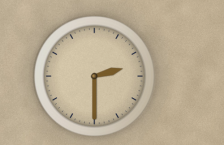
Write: 2,30
